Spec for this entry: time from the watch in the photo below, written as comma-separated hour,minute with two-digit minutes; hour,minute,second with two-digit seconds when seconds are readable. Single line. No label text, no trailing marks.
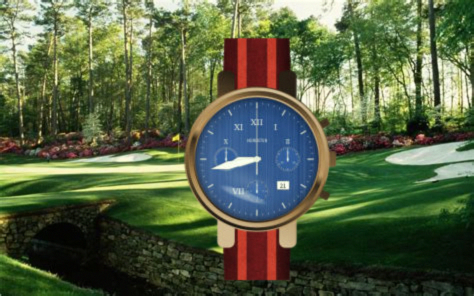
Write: 8,43
